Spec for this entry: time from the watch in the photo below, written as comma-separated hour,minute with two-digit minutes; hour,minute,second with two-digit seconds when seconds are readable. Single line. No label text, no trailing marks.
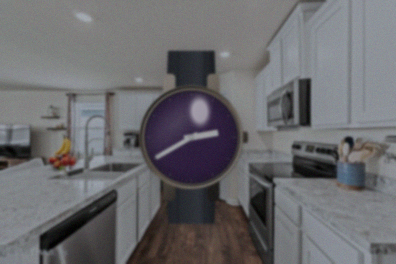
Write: 2,40
